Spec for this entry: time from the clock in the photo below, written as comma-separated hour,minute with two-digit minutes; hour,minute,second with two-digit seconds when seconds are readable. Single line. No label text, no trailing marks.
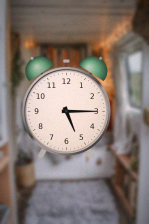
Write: 5,15
